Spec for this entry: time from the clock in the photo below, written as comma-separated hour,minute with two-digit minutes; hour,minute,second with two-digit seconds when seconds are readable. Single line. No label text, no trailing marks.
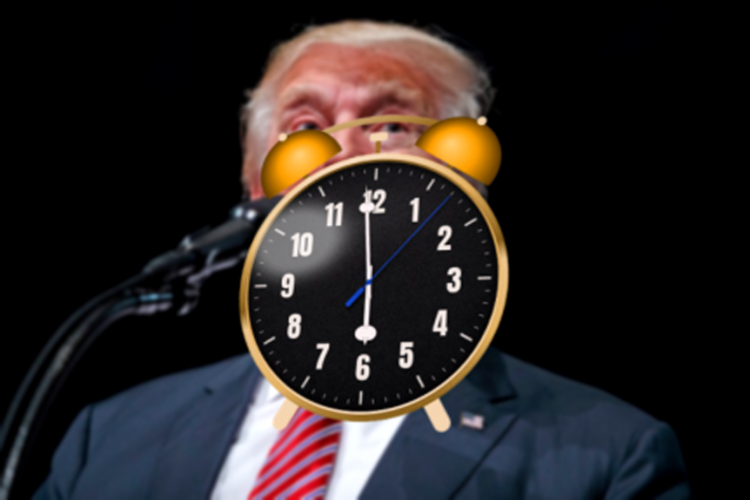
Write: 5,59,07
